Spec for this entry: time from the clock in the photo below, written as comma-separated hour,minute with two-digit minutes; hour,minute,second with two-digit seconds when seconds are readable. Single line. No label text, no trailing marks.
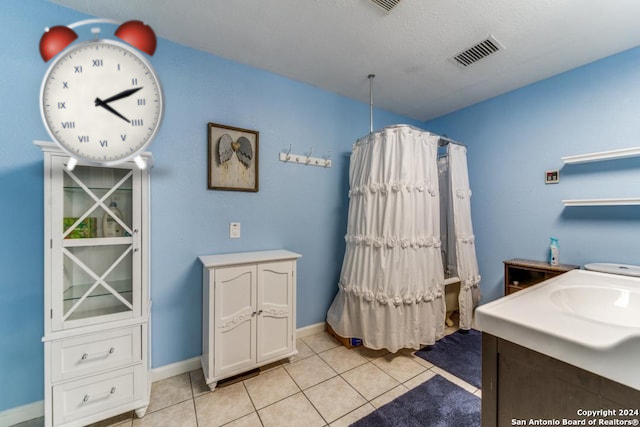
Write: 4,12
